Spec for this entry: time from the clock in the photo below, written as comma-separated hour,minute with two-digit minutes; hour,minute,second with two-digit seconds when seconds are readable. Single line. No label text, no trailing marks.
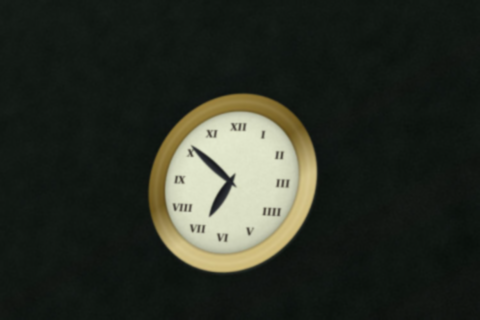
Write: 6,51
